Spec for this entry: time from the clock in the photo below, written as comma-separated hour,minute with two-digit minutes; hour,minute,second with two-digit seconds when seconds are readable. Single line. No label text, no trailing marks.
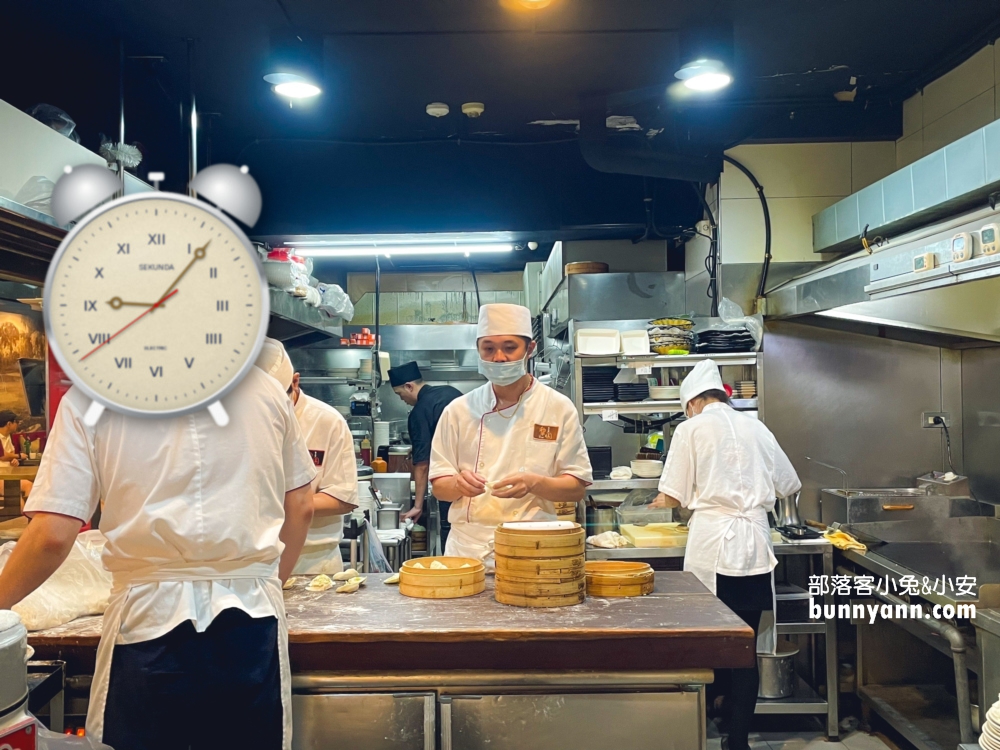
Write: 9,06,39
